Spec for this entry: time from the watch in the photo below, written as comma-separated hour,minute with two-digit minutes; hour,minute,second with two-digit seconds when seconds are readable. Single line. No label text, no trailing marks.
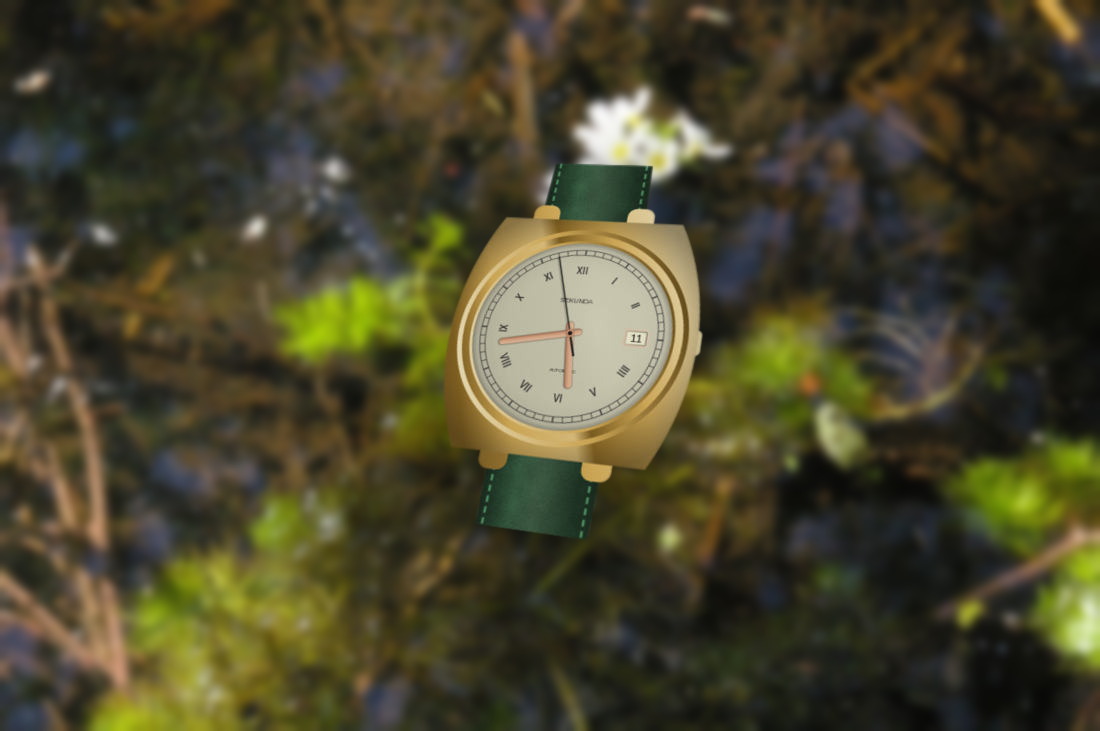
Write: 5,42,57
